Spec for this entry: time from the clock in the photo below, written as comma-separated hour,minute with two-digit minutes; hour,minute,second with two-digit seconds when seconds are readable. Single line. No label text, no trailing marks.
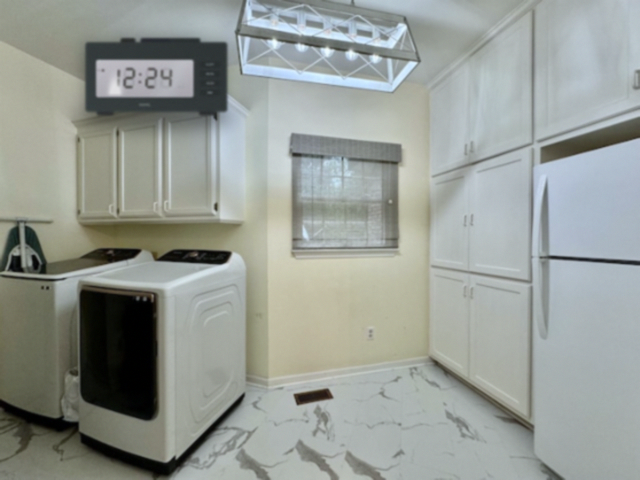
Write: 12,24
